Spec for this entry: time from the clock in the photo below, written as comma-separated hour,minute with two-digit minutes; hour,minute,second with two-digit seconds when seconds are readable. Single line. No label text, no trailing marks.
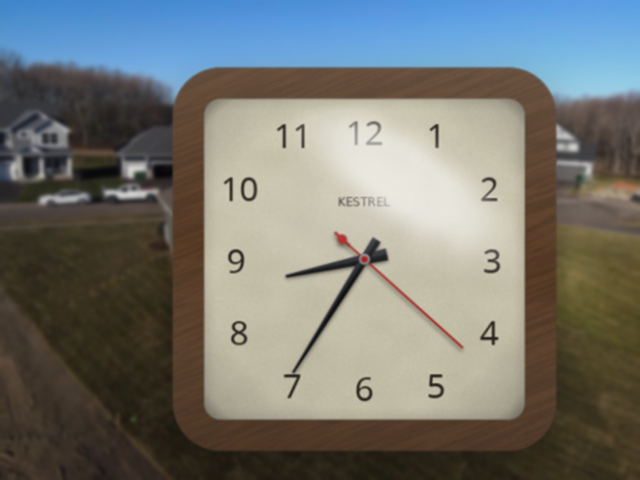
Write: 8,35,22
